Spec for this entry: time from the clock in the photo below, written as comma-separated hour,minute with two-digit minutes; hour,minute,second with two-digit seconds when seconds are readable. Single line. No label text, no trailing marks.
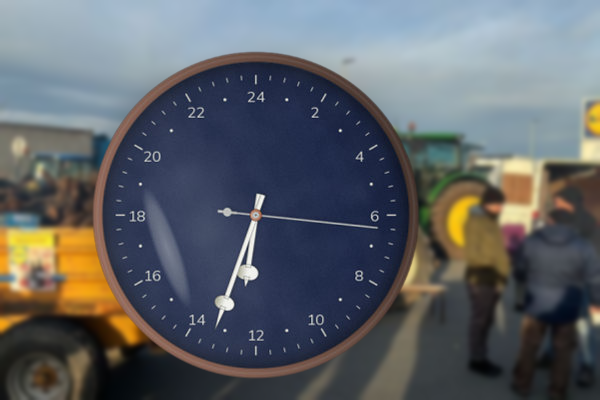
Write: 12,33,16
